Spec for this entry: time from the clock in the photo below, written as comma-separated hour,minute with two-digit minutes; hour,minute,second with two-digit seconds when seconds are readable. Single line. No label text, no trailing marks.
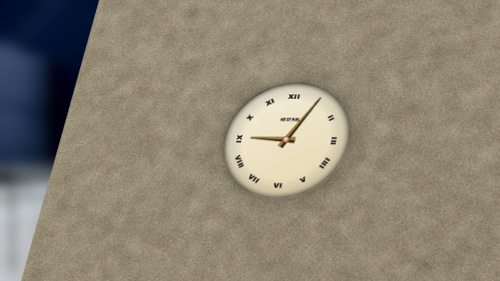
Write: 9,05
